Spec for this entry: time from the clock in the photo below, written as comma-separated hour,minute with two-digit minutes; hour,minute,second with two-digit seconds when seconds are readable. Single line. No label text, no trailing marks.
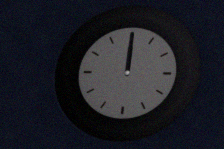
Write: 12,00
